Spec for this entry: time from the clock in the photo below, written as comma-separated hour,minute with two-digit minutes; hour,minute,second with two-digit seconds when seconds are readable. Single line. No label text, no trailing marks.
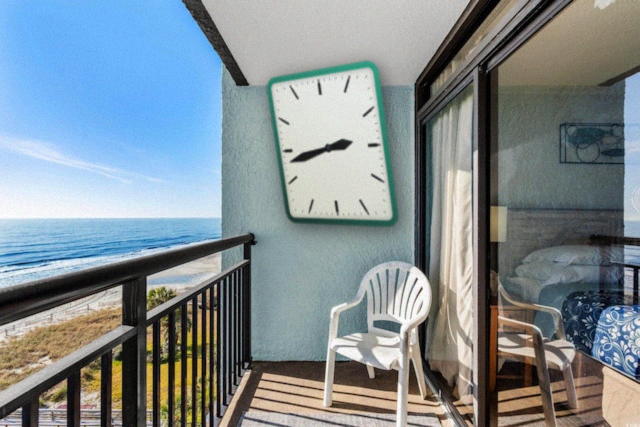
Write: 2,43
